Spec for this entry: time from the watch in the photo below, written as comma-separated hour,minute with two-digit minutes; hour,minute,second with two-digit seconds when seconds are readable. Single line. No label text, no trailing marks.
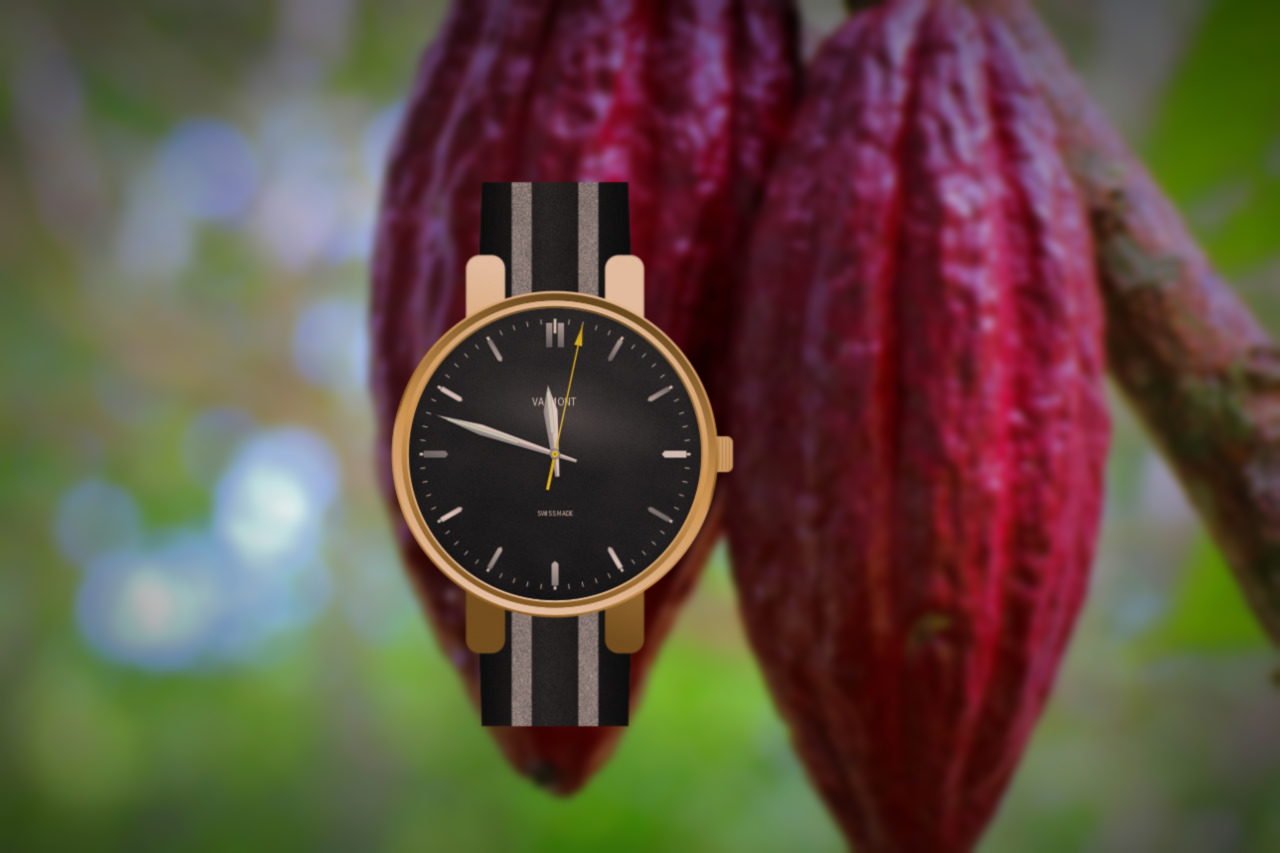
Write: 11,48,02
